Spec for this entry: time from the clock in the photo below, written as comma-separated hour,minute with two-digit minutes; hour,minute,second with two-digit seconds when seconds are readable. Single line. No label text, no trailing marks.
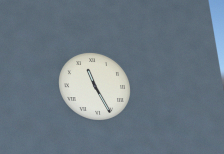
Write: 11,26
